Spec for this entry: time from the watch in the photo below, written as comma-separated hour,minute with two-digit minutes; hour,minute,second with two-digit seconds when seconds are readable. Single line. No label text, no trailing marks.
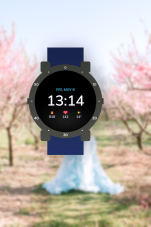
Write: 13,14
